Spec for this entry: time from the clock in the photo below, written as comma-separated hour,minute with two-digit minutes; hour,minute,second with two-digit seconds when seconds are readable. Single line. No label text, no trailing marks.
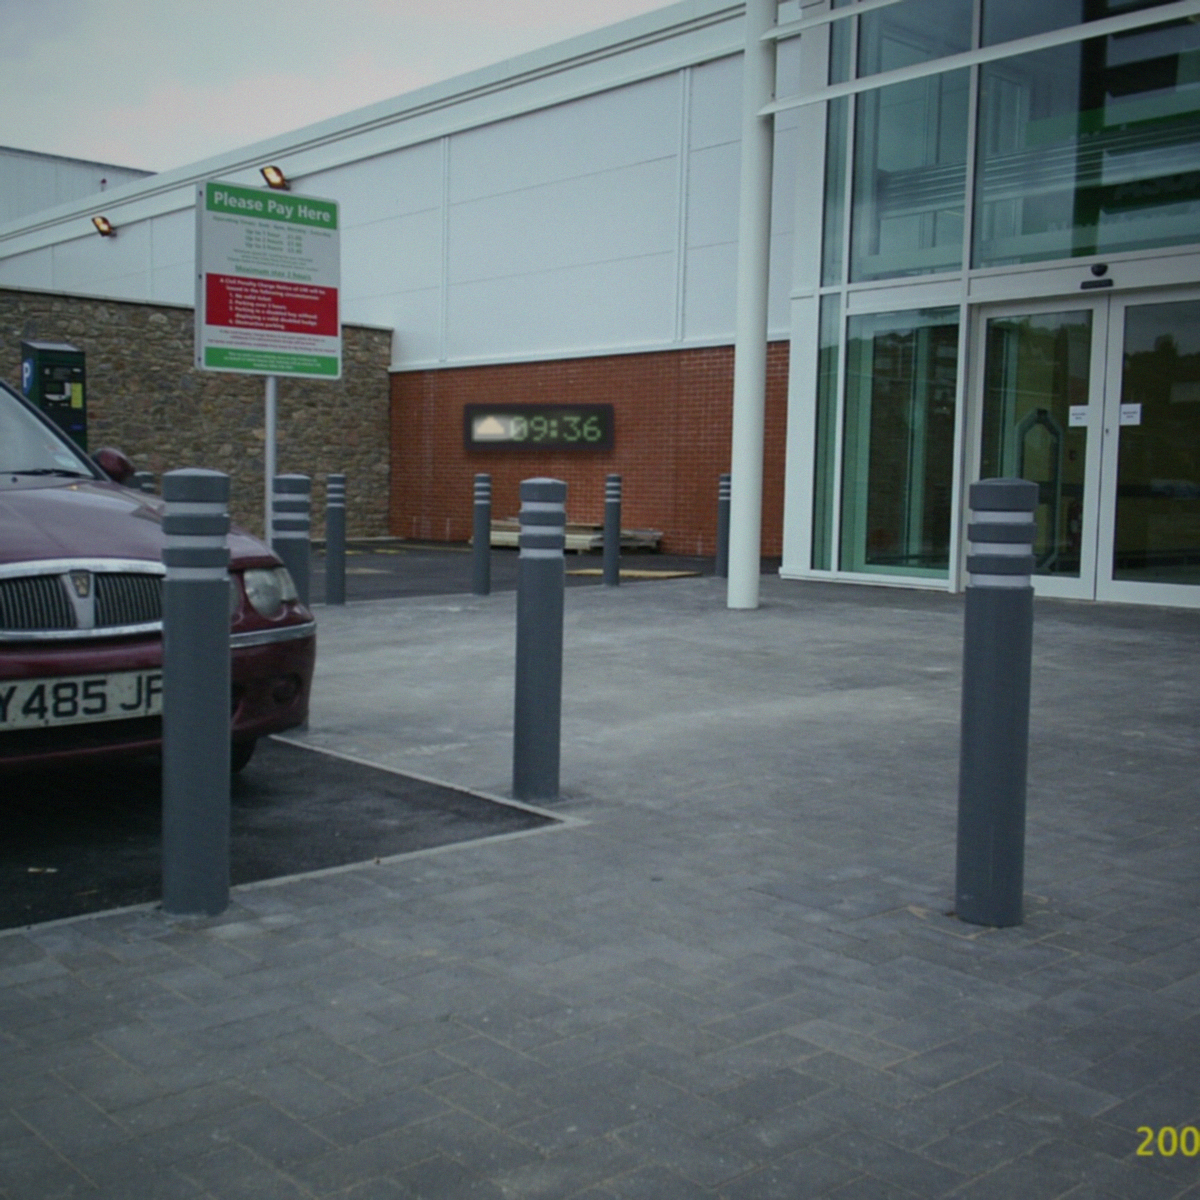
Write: 9,36
